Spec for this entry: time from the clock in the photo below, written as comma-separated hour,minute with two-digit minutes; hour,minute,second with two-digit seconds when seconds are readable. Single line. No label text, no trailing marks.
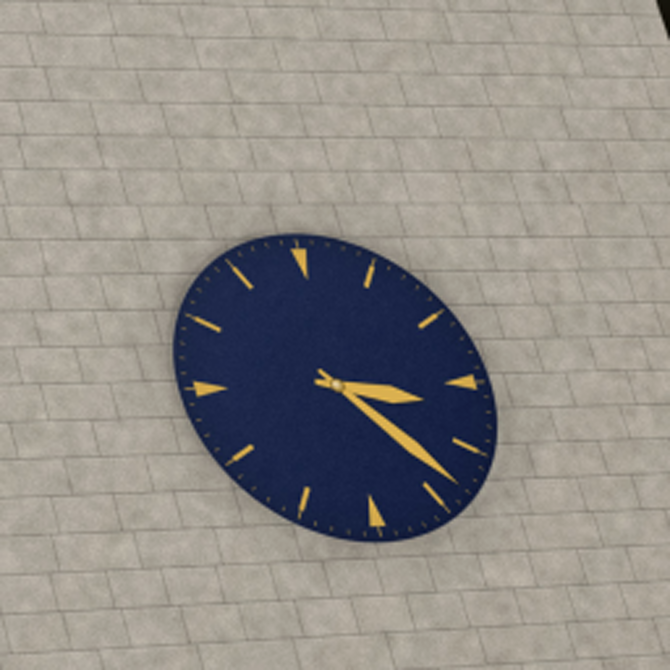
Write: 3,23
